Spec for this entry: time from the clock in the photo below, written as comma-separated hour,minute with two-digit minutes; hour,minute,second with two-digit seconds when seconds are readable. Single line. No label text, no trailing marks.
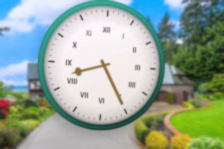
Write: 8,25
